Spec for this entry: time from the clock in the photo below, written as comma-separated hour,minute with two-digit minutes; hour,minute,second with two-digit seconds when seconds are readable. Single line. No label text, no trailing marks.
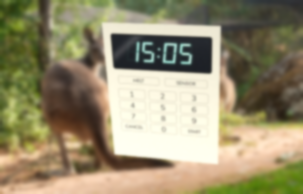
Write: 15,05
